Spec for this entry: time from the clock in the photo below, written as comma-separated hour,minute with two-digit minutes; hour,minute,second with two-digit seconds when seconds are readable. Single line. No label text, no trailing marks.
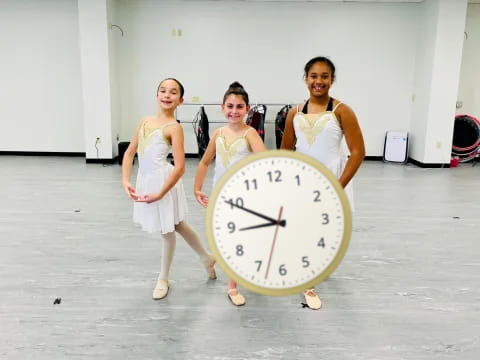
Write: 8,49,33
